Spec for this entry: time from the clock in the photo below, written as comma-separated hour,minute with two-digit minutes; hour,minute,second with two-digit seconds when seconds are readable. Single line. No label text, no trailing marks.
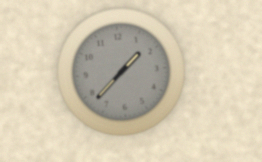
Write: 1,38
